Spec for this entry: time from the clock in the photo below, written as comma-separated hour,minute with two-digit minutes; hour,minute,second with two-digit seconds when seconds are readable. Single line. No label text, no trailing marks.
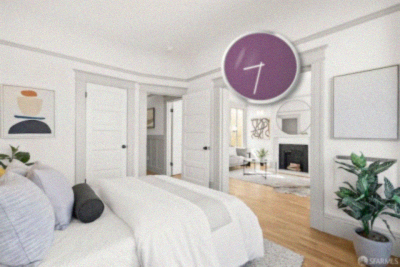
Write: 8,32
